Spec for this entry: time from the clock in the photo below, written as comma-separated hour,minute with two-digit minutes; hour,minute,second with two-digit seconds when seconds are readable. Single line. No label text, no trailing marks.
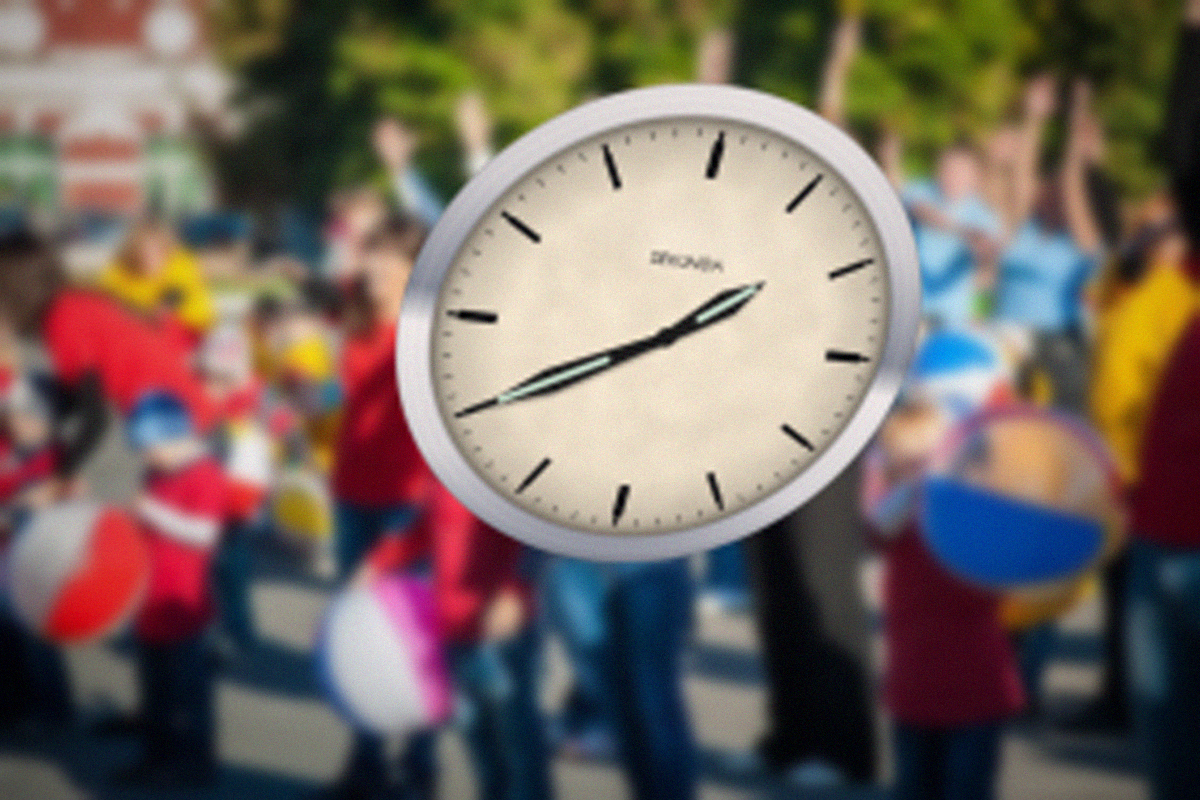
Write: 1,40
